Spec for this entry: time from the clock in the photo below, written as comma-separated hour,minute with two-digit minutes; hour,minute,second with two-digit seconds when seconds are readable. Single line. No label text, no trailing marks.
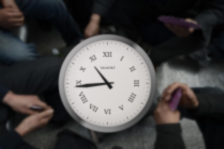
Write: 10,44
